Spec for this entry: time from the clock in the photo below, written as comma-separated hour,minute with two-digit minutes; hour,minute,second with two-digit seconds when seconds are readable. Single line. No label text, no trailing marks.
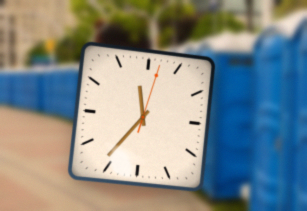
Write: 11,36,02
